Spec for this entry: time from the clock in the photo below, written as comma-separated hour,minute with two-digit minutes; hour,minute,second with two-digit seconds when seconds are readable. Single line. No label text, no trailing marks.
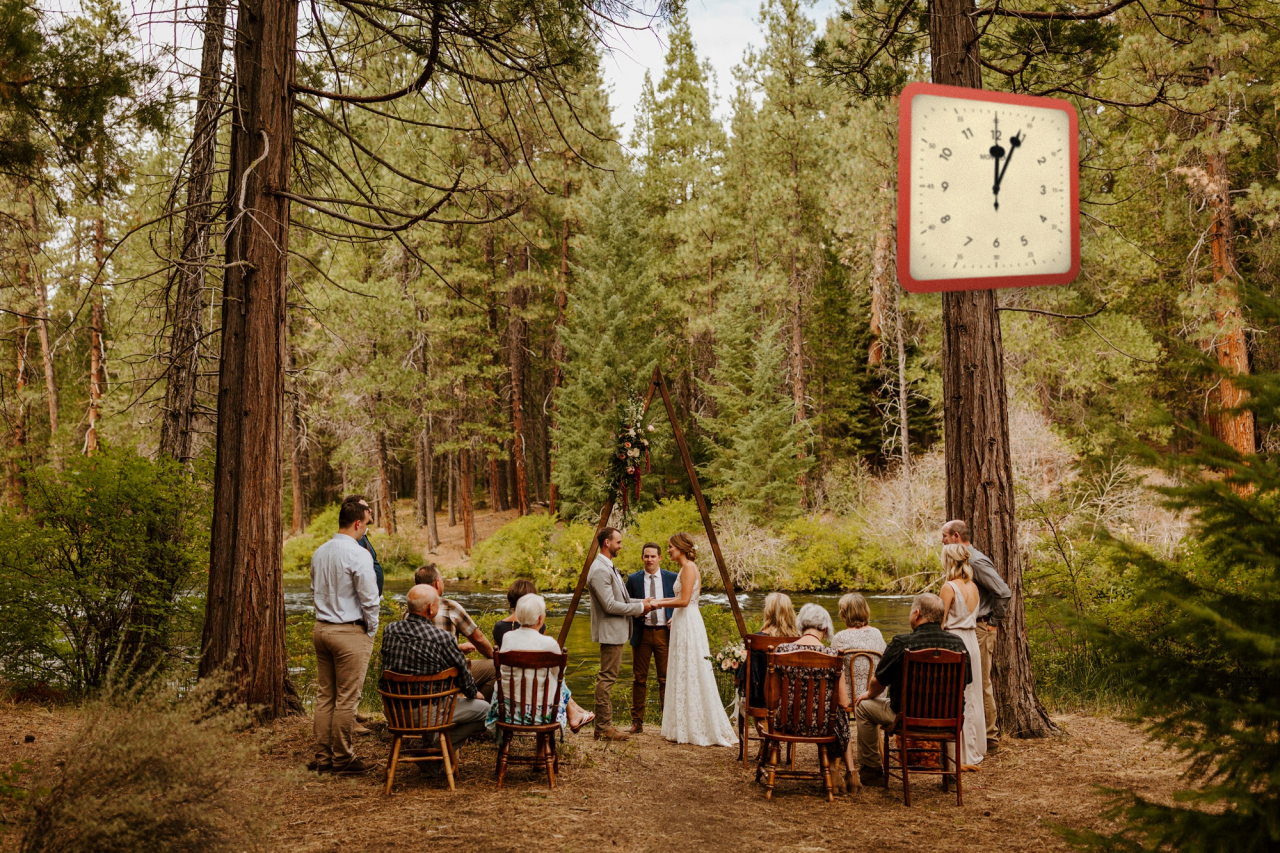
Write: 12,04,00
